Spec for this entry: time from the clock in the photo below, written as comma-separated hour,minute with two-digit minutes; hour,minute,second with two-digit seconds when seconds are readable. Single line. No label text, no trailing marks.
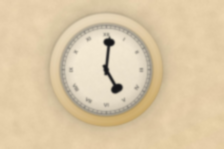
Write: 5,01
